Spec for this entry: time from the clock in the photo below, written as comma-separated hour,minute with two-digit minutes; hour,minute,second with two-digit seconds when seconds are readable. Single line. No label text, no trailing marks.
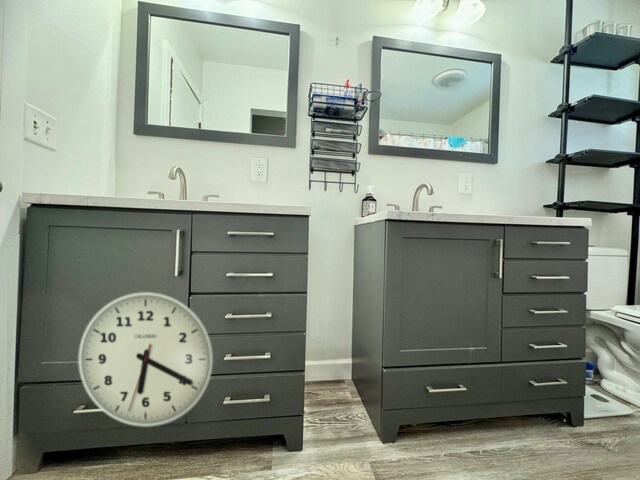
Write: 6,19,33
